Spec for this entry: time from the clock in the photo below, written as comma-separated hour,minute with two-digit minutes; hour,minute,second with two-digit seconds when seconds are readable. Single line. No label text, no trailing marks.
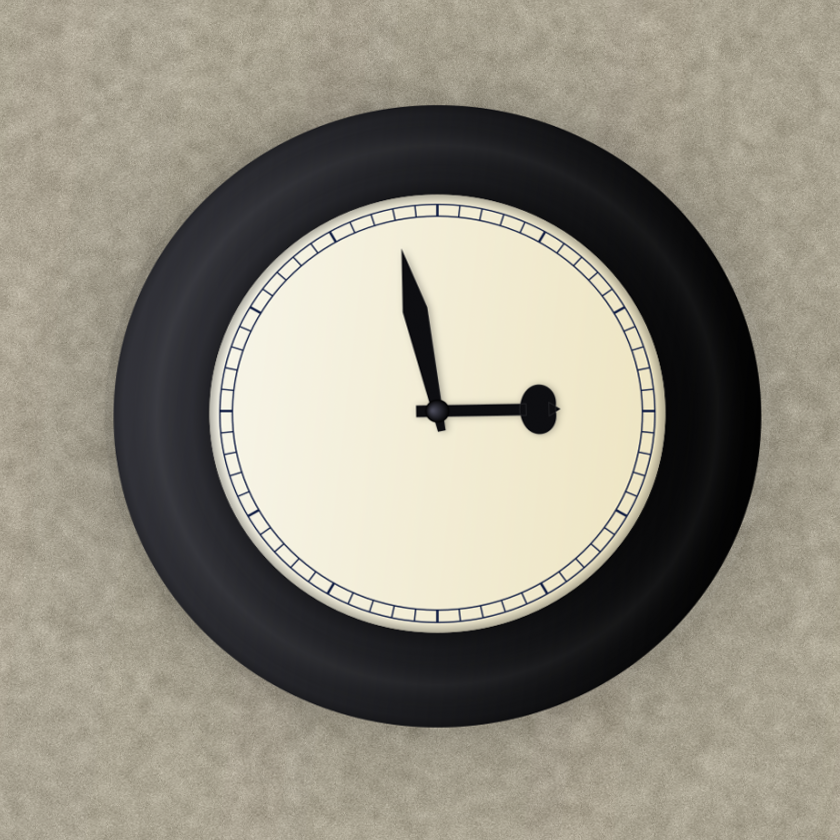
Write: 2,58
